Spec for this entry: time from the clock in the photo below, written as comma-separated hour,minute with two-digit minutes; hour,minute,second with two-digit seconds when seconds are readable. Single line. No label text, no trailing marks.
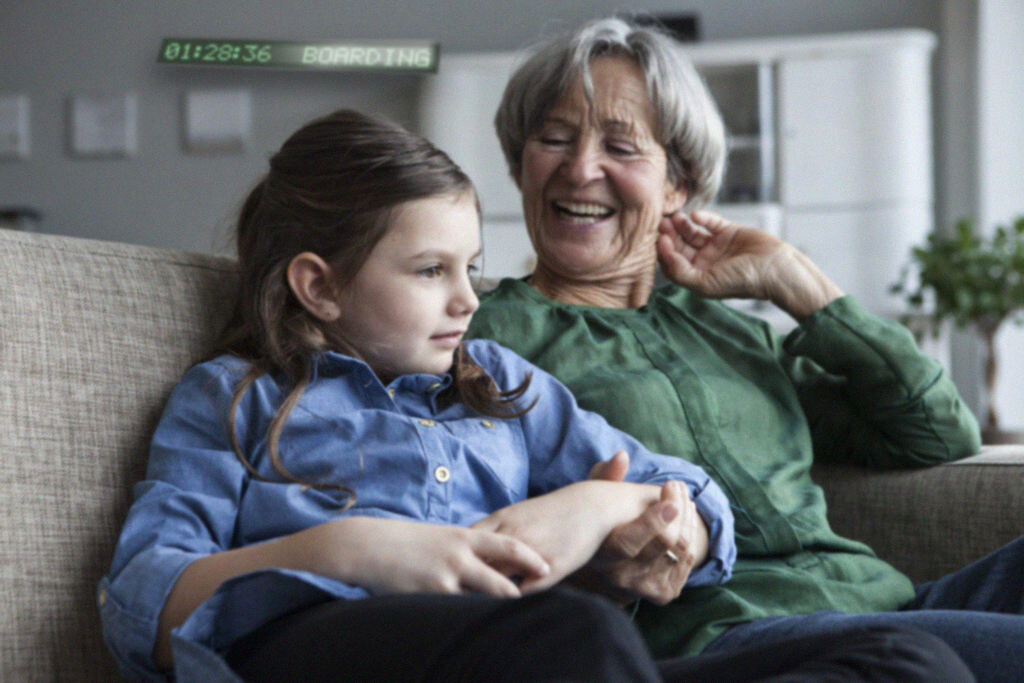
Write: 1,28,36
